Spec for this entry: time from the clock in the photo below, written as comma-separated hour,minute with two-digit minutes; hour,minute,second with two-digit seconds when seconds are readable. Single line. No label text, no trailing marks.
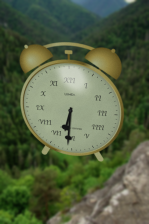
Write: 6,31
